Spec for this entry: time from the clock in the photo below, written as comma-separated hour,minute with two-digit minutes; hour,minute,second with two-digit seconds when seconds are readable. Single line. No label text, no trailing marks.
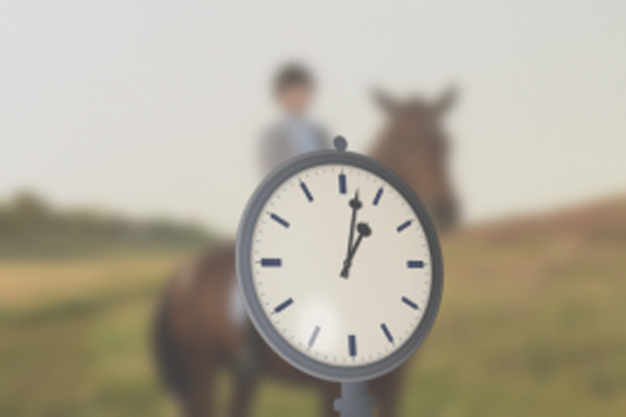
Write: 1,02
